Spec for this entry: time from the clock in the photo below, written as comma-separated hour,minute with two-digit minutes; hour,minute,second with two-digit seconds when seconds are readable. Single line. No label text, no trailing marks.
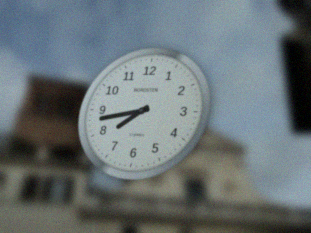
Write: 7,43
